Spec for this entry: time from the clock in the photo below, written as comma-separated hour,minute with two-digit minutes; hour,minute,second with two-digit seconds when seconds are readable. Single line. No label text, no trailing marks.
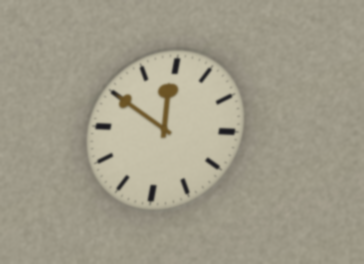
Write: 11,50
